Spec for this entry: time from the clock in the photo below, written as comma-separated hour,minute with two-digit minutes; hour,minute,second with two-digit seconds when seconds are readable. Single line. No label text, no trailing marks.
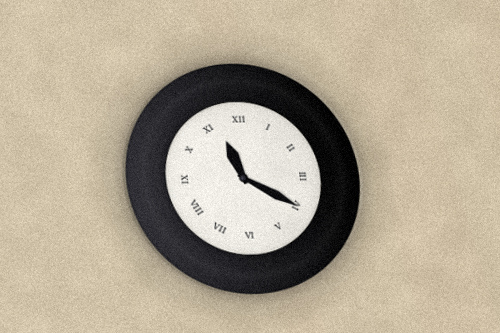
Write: 11,20
